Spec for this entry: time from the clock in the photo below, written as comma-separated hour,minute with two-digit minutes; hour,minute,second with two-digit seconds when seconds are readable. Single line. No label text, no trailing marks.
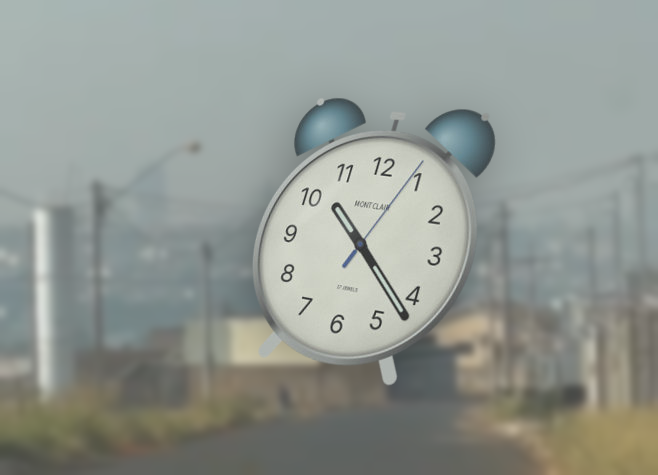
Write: 10,22,04
